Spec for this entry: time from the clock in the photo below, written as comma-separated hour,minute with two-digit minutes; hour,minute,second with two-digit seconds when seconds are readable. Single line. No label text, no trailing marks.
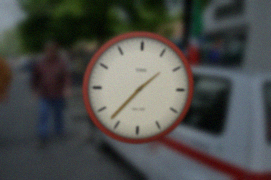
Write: 1,37
